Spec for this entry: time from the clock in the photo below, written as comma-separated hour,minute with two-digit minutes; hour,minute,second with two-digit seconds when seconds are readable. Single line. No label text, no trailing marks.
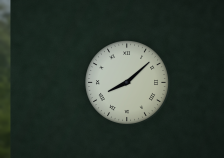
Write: 8,08
